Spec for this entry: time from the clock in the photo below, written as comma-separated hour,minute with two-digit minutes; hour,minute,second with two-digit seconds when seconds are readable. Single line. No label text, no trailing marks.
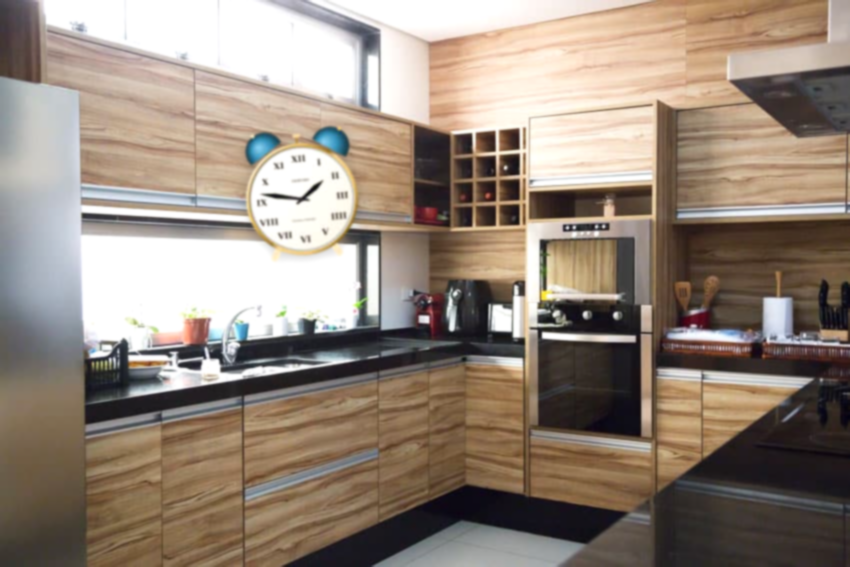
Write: 1,47
